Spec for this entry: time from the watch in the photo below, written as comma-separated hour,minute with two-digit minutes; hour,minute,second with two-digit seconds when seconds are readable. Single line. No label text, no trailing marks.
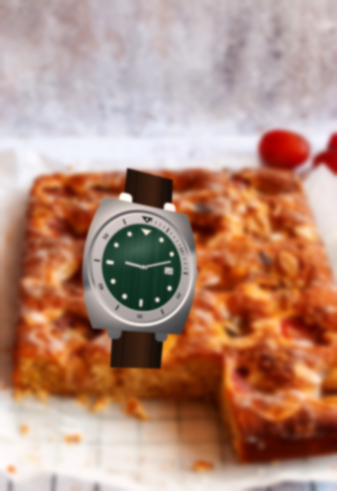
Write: 9,12
